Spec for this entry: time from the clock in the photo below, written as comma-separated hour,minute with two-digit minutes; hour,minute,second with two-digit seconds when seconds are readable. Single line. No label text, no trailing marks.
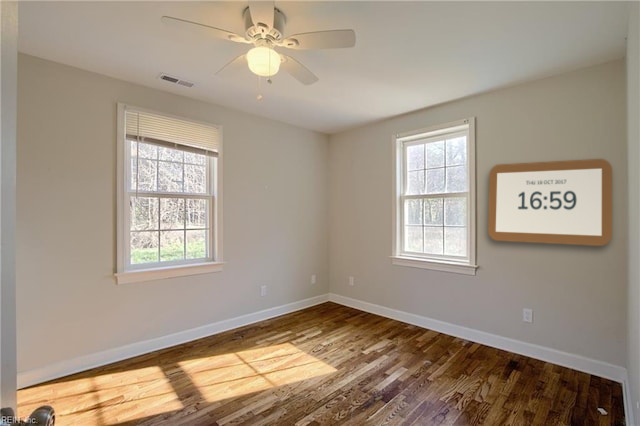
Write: 16,59
